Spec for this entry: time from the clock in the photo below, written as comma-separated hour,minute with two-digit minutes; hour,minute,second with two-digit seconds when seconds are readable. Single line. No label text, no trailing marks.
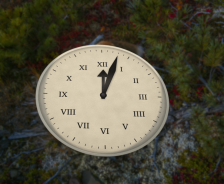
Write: 12,03
